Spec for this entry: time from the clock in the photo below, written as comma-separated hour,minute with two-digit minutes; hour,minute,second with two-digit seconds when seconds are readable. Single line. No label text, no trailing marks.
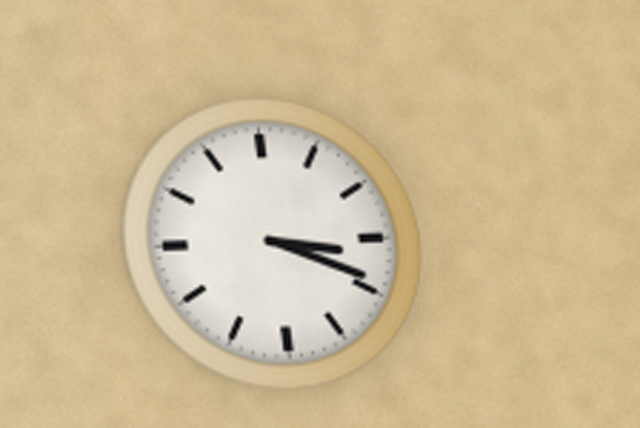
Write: 3,19
